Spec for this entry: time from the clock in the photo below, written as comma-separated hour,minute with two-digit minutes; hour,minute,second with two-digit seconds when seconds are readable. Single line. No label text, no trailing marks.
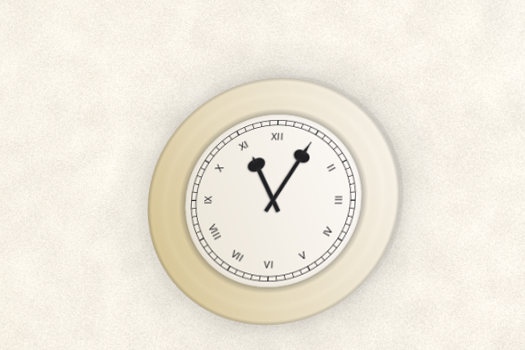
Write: 11,05
